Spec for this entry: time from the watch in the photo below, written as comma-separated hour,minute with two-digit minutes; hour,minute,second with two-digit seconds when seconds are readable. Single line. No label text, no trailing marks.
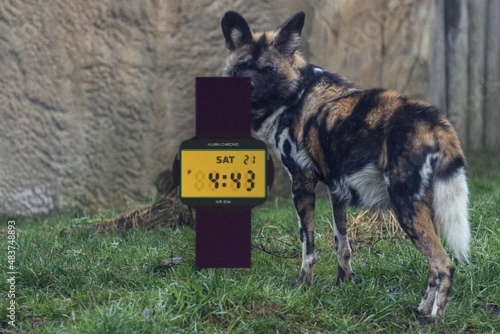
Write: 4,43
